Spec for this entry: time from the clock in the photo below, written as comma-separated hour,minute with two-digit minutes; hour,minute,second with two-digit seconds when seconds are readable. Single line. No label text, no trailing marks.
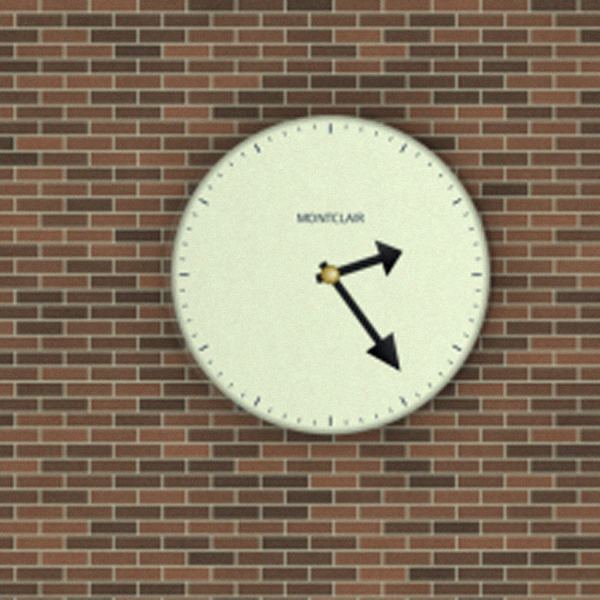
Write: 2,24
